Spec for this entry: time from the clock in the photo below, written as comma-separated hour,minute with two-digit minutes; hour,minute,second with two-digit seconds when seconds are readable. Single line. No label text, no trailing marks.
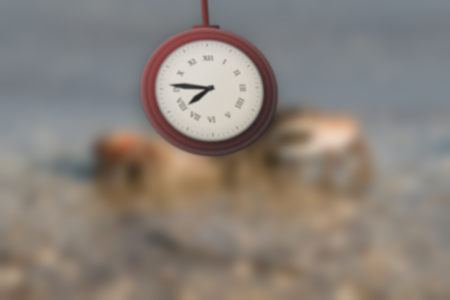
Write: 7,46
